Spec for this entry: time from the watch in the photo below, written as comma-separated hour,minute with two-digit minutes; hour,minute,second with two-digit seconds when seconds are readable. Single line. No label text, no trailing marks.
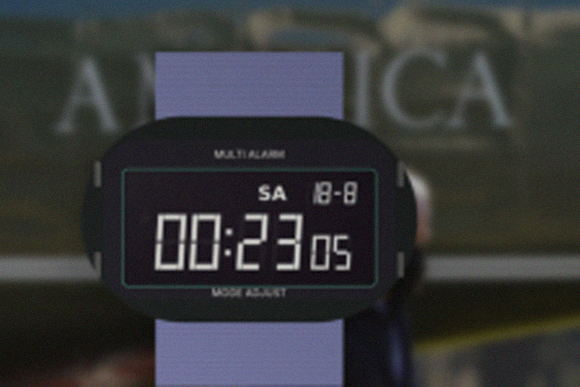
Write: 0,23,05
